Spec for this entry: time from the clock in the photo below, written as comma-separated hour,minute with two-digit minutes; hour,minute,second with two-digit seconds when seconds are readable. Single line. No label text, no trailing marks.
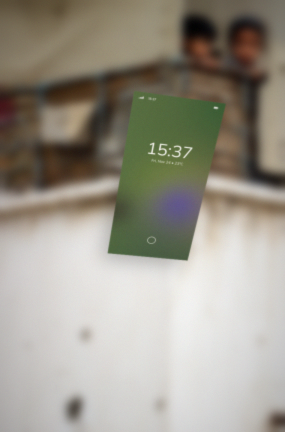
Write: 15,37
